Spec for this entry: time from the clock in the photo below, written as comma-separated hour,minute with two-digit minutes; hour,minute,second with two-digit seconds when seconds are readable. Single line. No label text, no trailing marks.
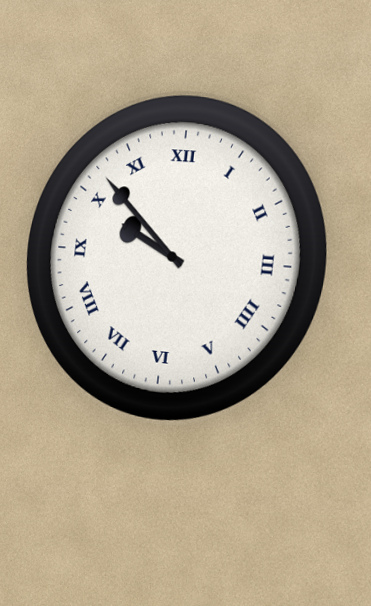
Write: 9,52
